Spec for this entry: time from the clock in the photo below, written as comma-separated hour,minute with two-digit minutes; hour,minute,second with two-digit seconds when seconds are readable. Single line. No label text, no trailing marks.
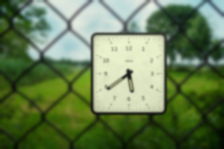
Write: 5,39
